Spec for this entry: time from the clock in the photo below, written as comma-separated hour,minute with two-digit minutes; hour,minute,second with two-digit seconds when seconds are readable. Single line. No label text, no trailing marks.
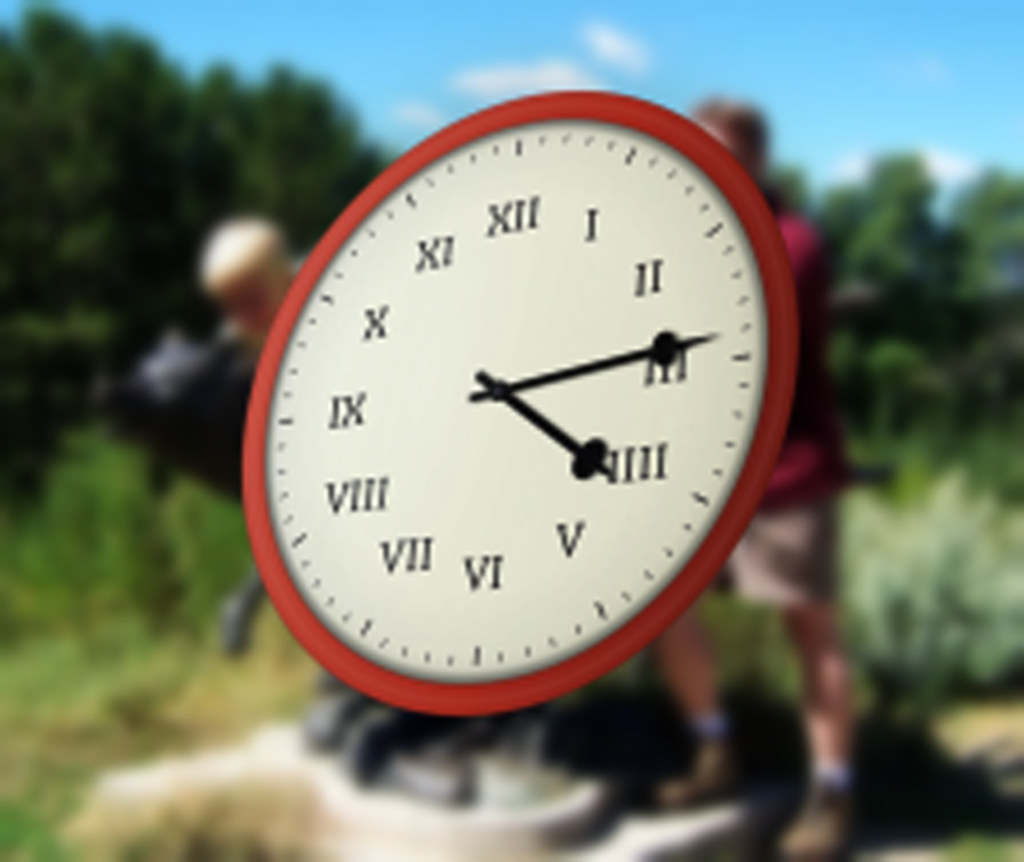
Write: 4,14
